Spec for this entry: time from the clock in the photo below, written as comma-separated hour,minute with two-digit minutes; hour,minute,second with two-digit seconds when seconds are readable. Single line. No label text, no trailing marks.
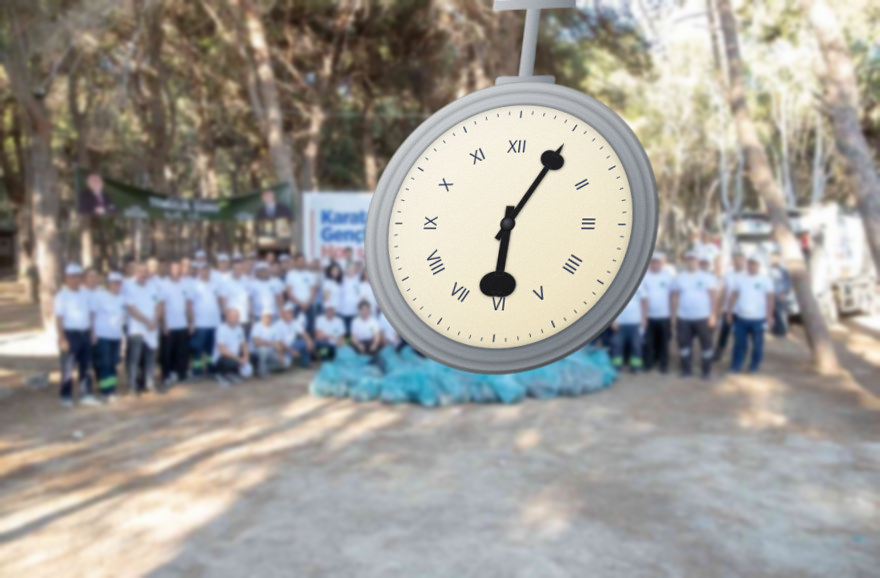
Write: 6,05
